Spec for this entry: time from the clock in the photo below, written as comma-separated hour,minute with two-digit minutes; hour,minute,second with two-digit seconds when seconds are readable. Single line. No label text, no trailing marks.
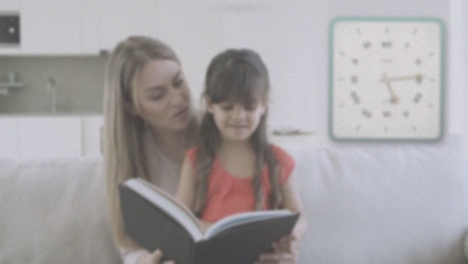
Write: 5,14
